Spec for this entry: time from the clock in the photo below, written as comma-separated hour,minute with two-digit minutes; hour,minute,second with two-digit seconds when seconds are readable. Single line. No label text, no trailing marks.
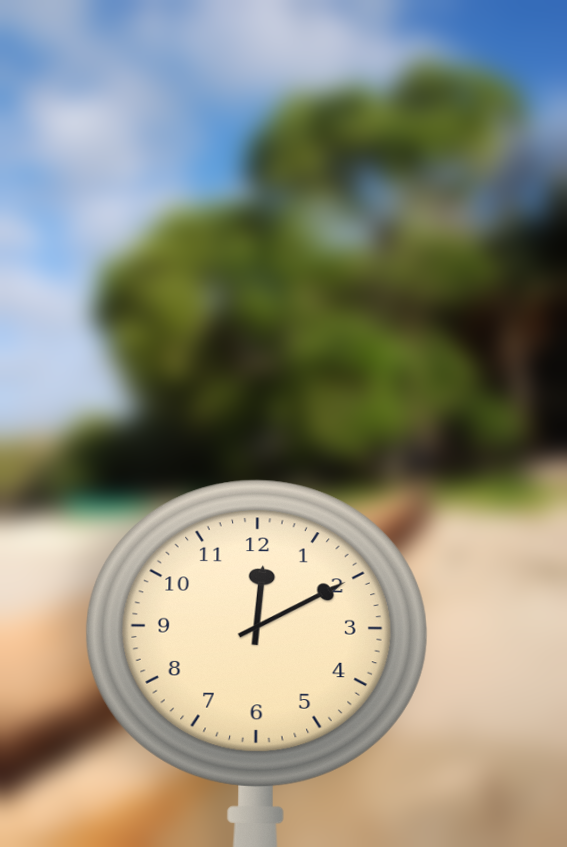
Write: 12,10
